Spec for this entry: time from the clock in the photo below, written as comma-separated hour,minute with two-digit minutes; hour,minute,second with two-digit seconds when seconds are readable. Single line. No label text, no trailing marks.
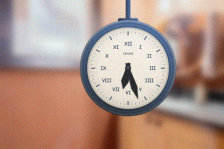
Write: 6,27
